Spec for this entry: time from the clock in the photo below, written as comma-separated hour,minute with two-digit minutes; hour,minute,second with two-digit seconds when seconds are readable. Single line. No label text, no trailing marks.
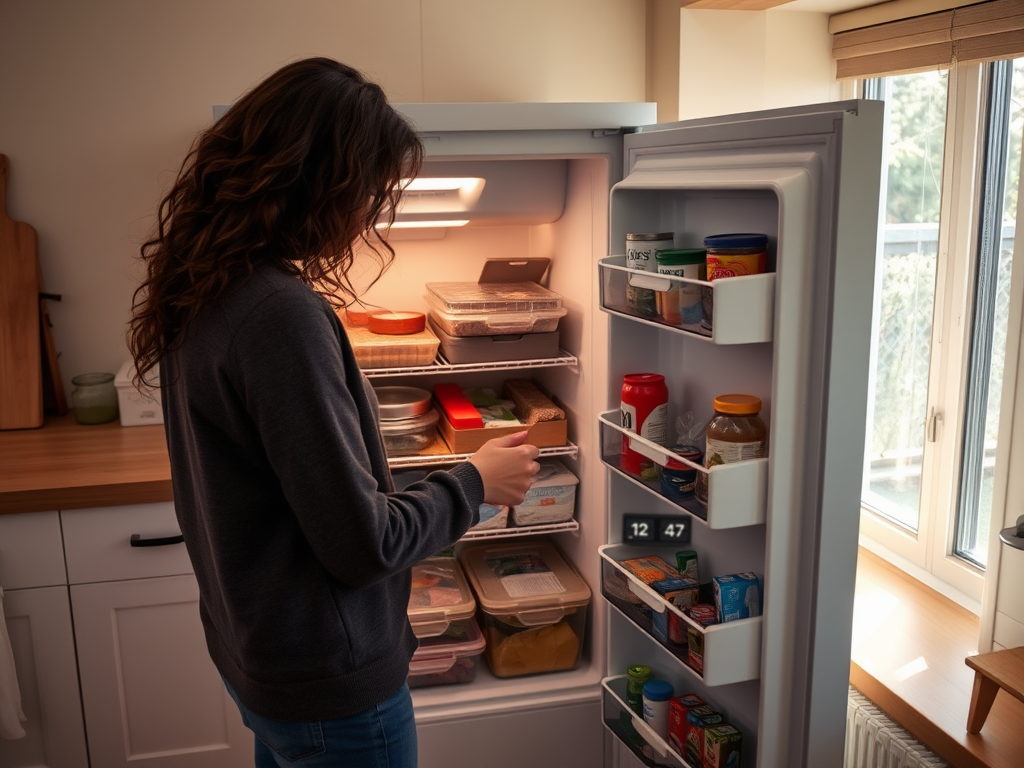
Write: 12,47
